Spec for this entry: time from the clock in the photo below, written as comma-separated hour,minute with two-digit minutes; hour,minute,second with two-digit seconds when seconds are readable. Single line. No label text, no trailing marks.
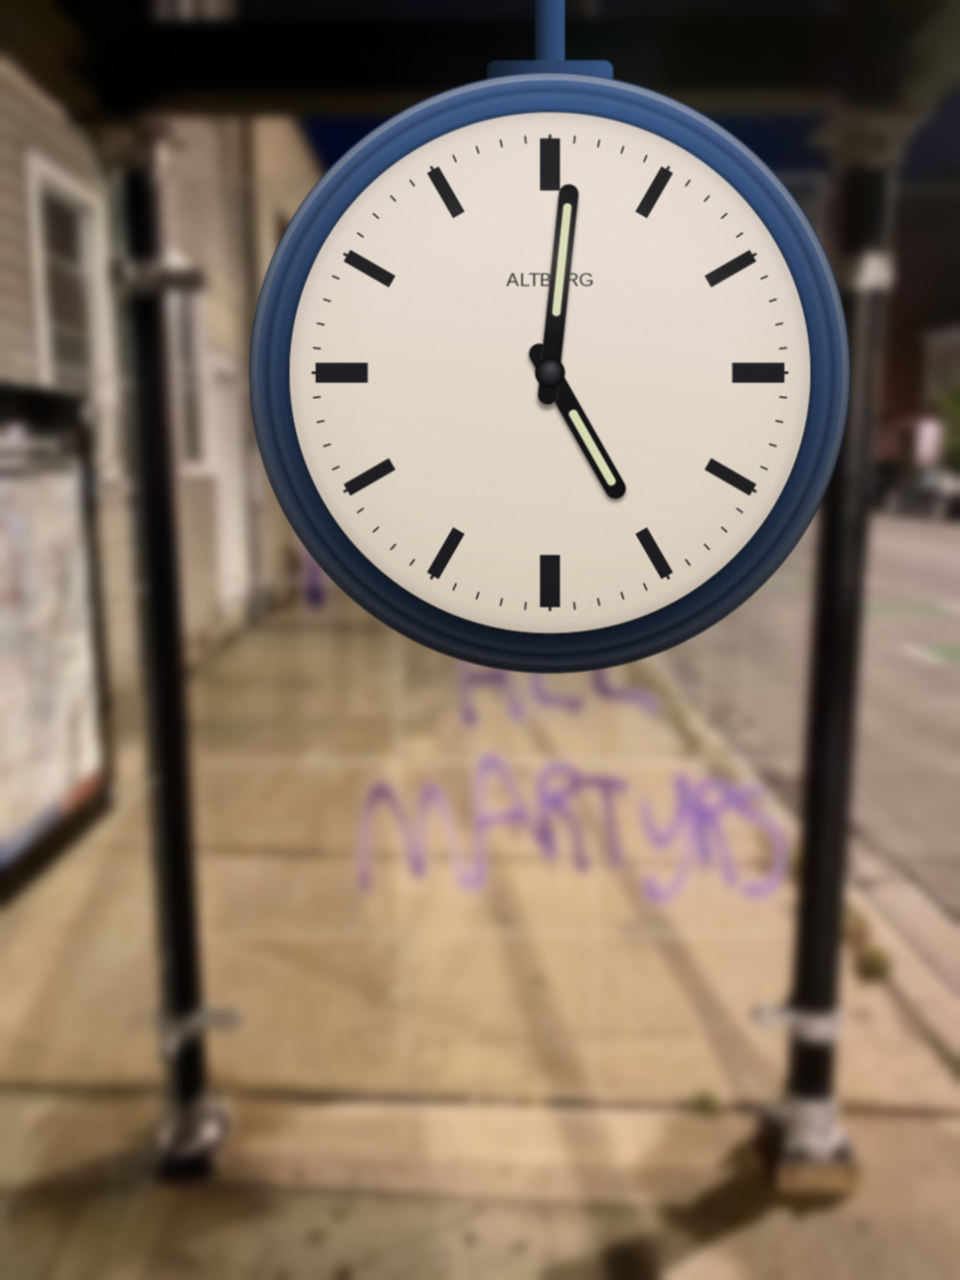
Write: 5,01
